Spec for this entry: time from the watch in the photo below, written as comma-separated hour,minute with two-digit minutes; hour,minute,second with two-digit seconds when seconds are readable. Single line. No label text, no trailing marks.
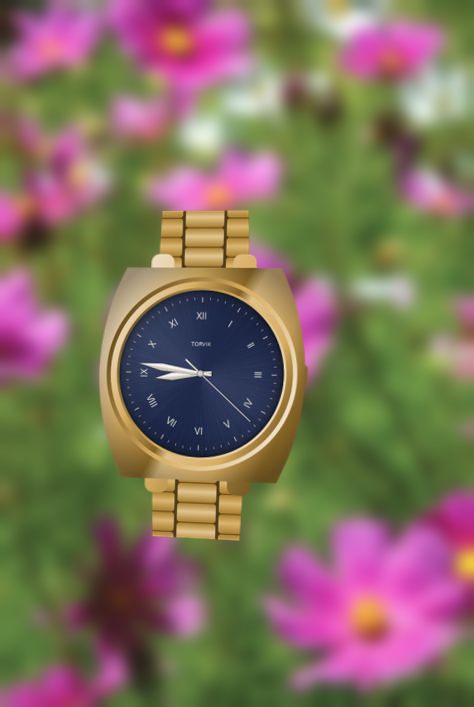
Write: 8,46,22
